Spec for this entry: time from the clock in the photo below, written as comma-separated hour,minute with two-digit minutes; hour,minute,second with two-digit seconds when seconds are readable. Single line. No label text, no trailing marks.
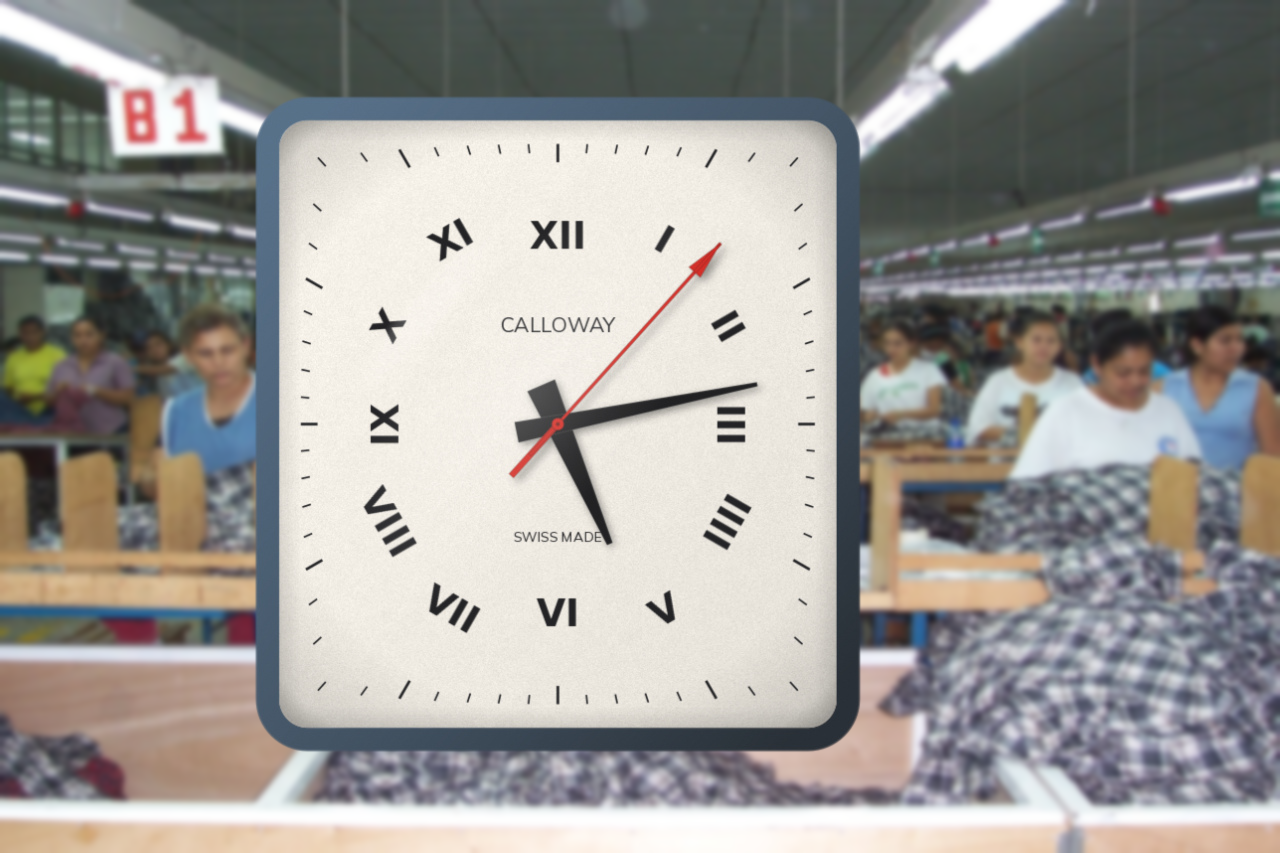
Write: 5,13,07
